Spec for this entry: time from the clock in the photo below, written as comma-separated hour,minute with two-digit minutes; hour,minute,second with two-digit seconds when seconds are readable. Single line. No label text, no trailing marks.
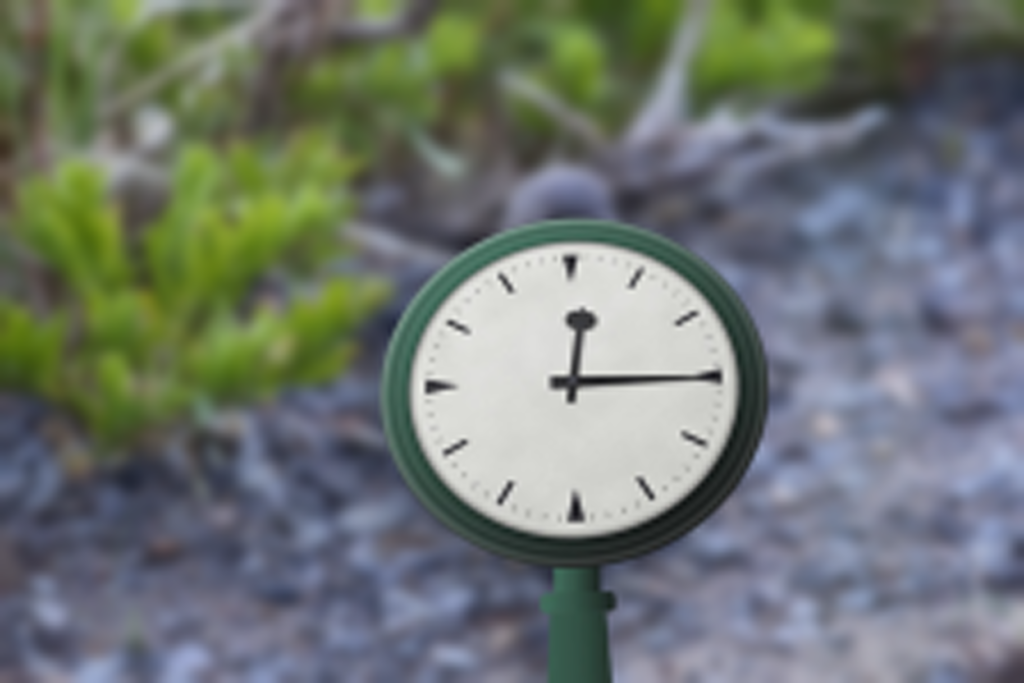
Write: 12,15
